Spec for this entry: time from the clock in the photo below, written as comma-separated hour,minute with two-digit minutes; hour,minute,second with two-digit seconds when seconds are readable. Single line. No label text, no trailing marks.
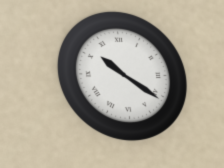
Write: 10,21
